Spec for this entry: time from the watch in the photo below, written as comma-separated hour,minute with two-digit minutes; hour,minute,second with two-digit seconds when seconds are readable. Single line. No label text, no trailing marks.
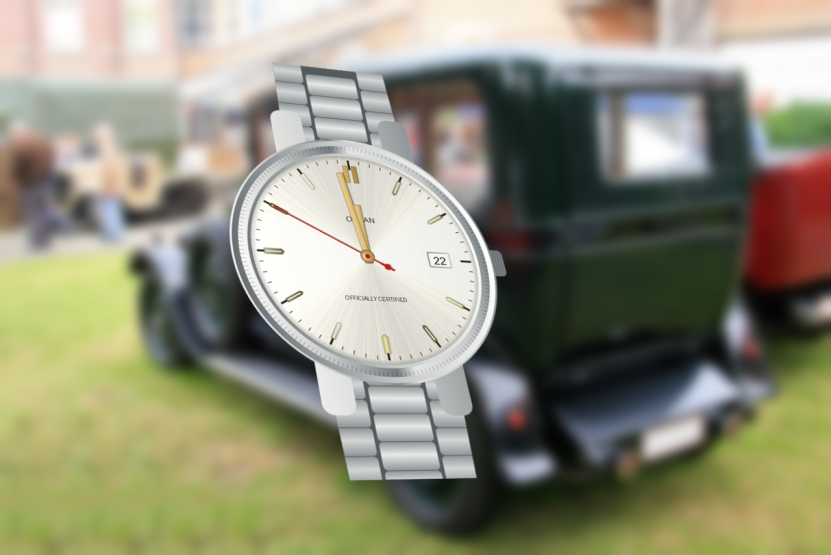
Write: 11,58,50
